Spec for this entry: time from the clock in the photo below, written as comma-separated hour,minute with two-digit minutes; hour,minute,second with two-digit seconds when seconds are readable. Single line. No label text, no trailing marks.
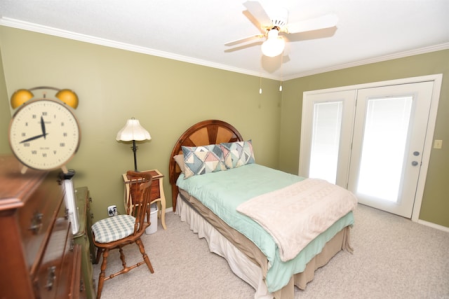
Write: 11,42
